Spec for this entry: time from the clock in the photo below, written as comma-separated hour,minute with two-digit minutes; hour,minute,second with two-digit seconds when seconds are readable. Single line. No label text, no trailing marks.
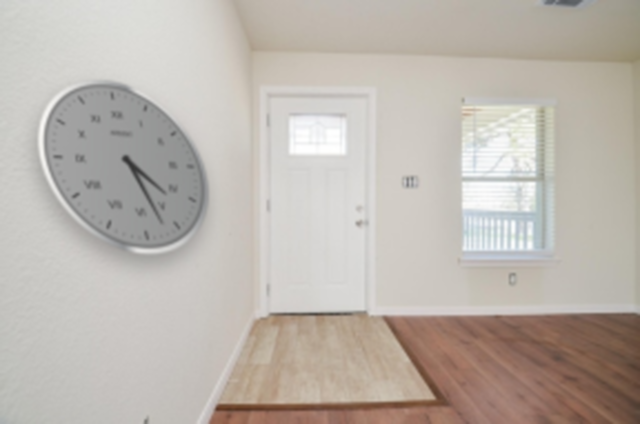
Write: 4,27
